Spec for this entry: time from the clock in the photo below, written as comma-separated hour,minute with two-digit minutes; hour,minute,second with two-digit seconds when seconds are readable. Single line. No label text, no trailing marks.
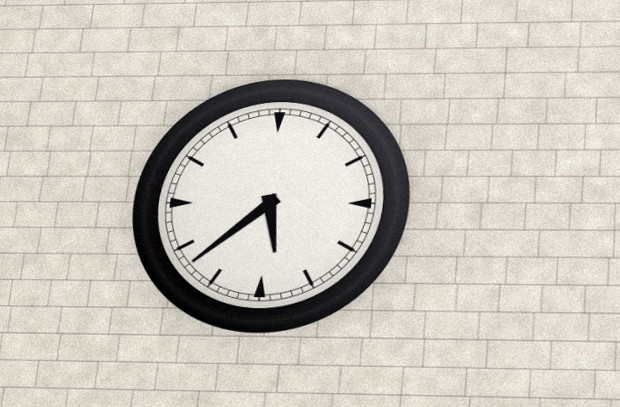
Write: 5,38
